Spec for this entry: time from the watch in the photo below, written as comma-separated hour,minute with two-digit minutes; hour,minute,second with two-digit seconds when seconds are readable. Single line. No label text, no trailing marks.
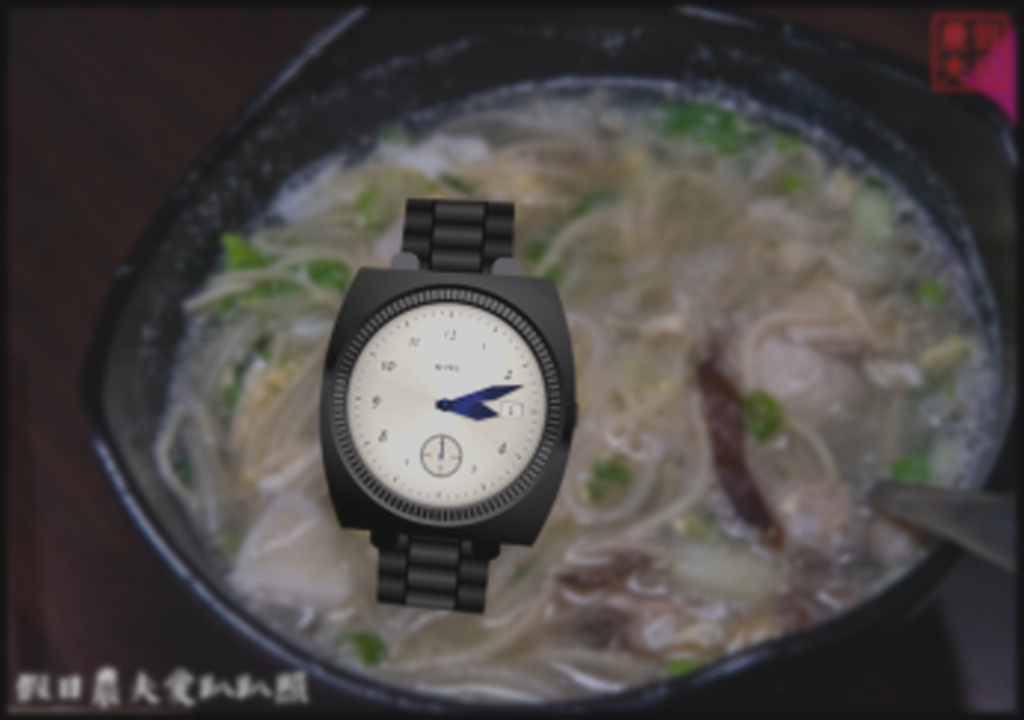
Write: 3,12
